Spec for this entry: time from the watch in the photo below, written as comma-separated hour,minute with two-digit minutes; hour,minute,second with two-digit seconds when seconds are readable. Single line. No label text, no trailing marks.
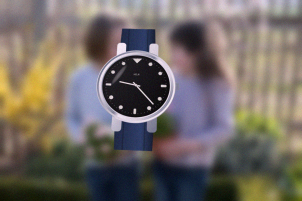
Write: 9,23
